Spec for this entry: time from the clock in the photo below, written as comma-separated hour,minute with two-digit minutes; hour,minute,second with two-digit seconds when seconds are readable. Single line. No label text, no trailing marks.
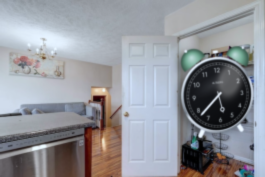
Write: 5,38
